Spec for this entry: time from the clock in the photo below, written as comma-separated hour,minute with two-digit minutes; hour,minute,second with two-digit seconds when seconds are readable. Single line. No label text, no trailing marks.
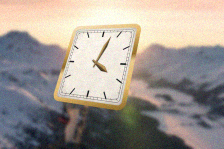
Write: 4,03
